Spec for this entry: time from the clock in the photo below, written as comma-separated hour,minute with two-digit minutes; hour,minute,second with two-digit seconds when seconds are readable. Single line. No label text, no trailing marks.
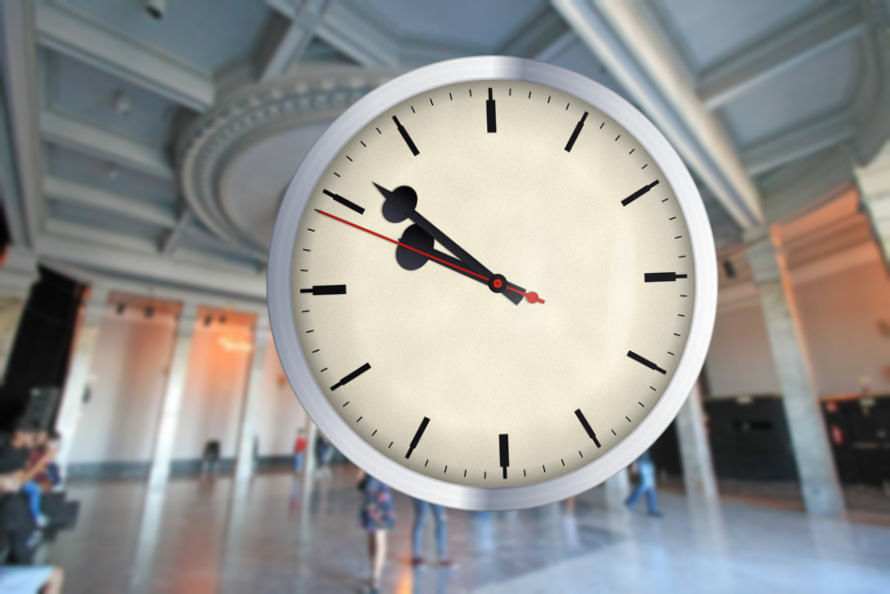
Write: 9,51,49
